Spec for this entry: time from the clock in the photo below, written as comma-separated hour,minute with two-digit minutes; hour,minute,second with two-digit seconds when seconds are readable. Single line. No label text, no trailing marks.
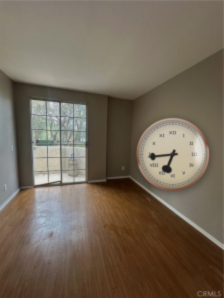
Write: 6,44
